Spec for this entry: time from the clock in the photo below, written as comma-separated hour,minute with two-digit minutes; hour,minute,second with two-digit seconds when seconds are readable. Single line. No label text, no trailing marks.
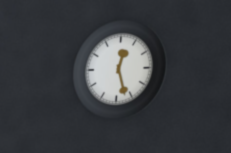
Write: 12,27
